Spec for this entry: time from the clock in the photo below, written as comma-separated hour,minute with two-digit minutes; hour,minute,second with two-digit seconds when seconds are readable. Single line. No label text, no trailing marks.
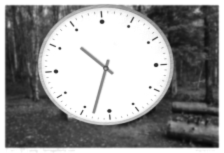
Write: 10,33
